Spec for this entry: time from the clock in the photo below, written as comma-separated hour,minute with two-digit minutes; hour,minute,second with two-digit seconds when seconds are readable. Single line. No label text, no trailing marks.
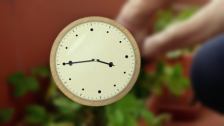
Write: 3,45
